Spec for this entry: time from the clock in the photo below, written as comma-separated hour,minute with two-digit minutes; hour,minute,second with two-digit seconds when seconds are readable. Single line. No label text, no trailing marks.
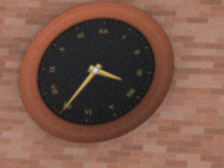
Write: 3,35
